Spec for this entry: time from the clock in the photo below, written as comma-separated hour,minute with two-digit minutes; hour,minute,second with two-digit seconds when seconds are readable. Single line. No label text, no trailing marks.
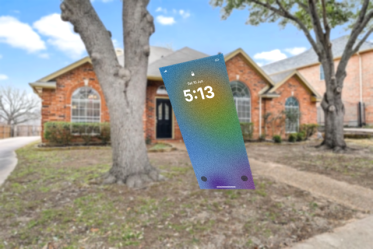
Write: 5,13
